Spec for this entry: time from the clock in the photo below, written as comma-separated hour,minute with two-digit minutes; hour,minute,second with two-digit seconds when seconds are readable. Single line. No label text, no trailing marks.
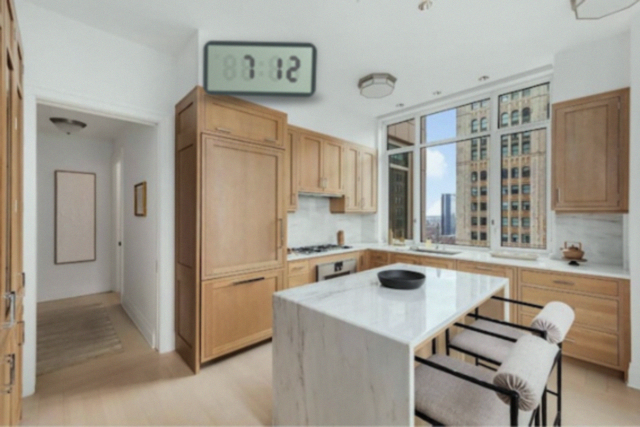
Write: 7,12
